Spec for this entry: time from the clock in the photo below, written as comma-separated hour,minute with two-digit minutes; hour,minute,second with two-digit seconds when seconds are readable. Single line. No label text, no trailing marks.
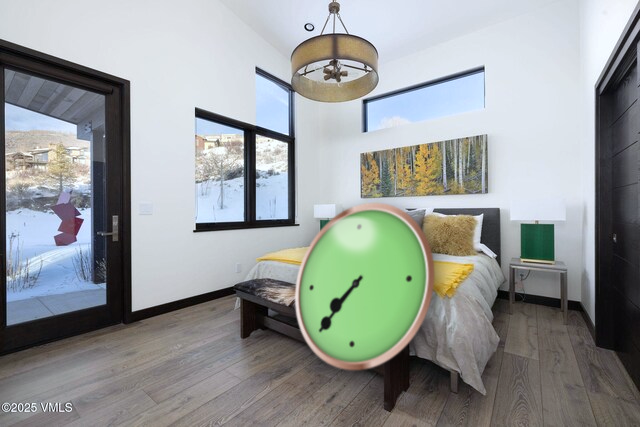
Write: 7,37
